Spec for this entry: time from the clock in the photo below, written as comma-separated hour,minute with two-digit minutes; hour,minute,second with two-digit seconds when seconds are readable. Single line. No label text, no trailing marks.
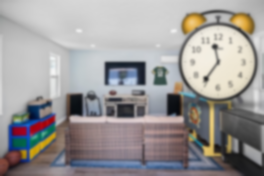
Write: 11,36
